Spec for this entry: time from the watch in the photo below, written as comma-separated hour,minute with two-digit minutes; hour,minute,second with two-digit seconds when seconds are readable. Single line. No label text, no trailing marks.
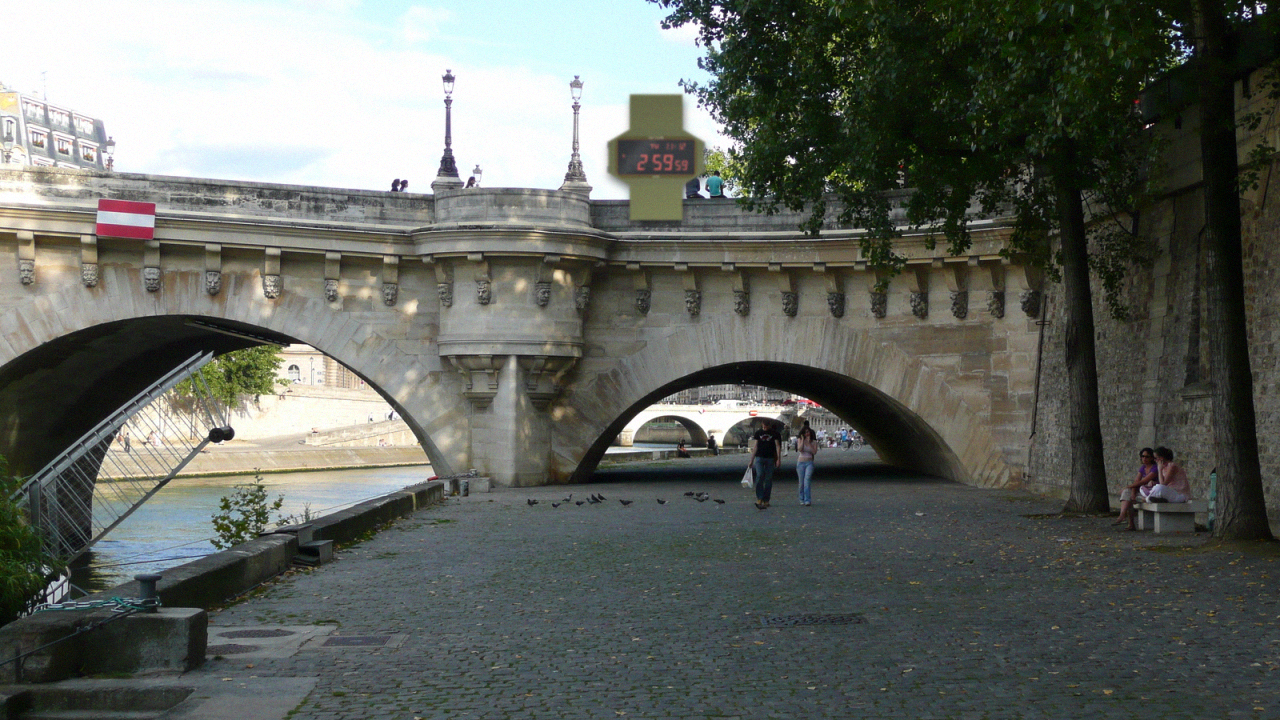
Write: 2,59
